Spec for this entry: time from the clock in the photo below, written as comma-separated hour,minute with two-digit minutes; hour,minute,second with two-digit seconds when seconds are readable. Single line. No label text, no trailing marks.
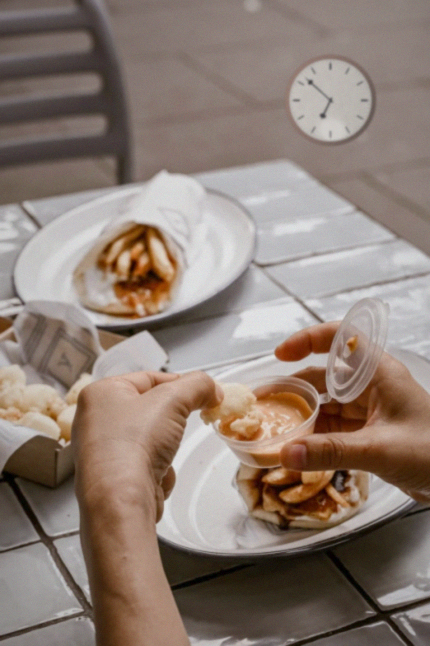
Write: 6,52
